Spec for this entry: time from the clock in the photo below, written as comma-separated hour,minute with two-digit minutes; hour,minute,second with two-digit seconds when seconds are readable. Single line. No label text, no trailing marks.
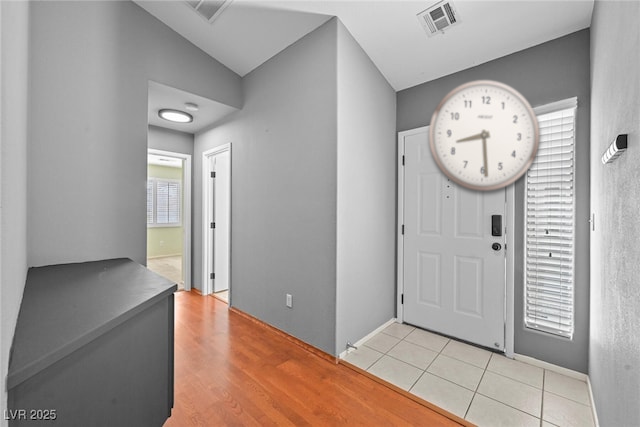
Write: 8,29
